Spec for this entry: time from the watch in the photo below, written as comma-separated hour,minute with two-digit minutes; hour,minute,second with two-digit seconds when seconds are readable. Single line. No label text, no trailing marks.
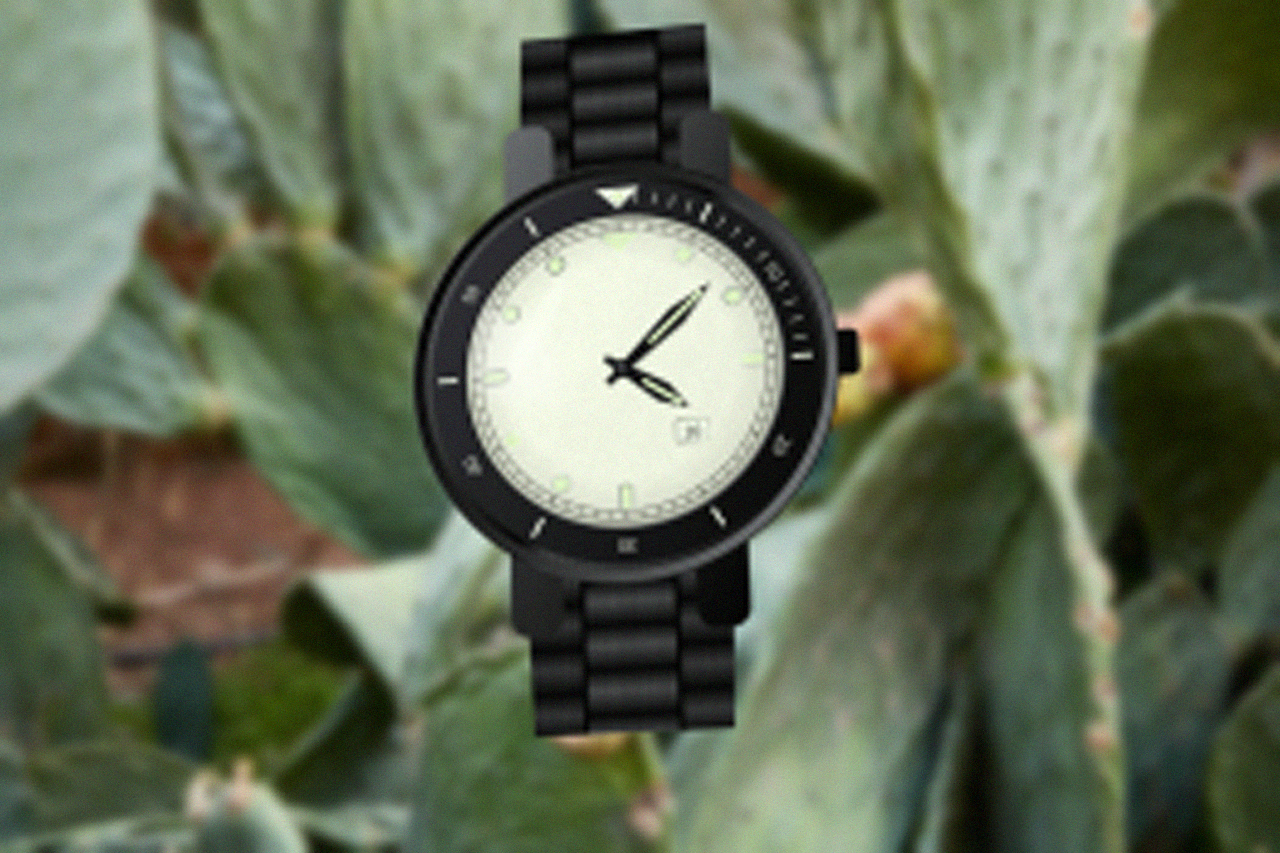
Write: 4,08
